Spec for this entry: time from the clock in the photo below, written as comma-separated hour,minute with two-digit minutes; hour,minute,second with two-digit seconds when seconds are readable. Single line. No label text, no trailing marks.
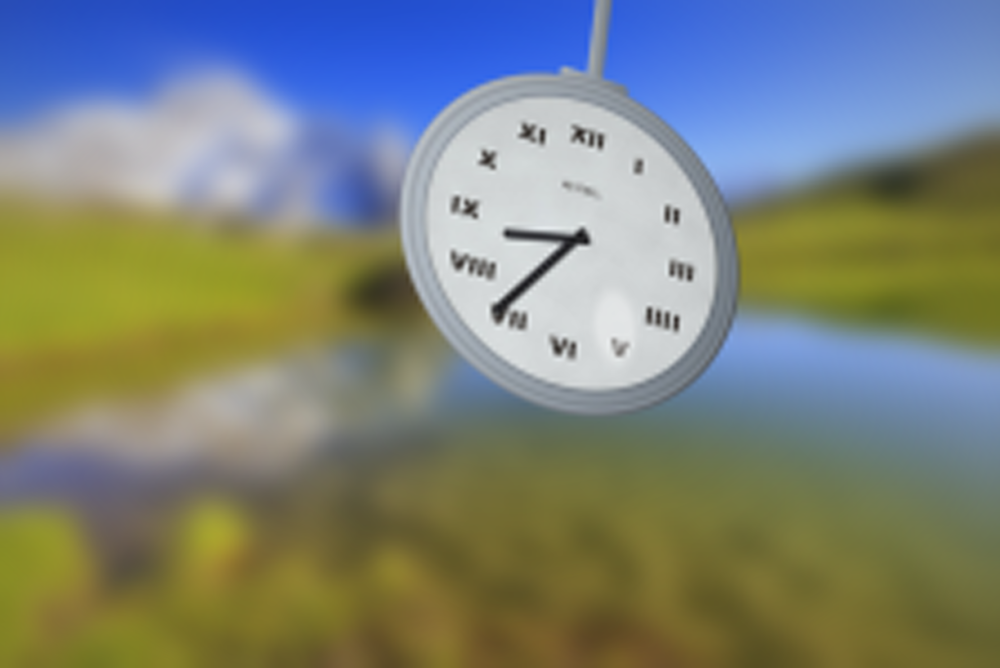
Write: 8,36
